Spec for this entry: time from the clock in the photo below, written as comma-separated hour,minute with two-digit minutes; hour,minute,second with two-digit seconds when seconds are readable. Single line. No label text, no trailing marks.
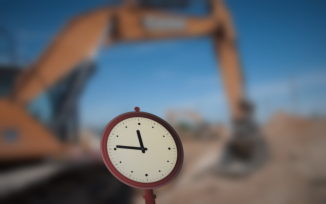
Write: 11,46
